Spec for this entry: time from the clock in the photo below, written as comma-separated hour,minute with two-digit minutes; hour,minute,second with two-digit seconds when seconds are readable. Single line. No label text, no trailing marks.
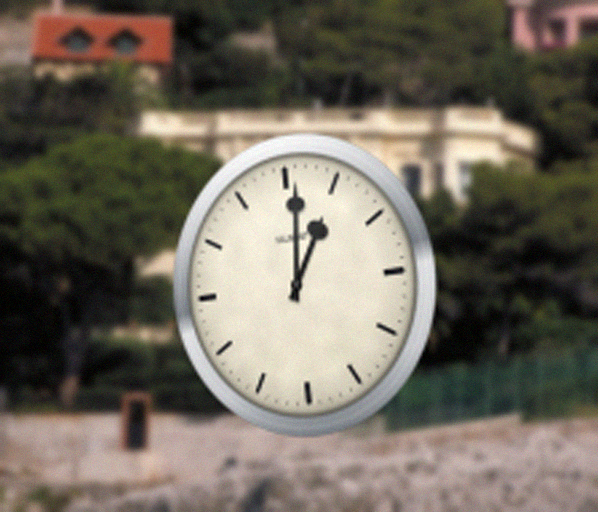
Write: 1,01
